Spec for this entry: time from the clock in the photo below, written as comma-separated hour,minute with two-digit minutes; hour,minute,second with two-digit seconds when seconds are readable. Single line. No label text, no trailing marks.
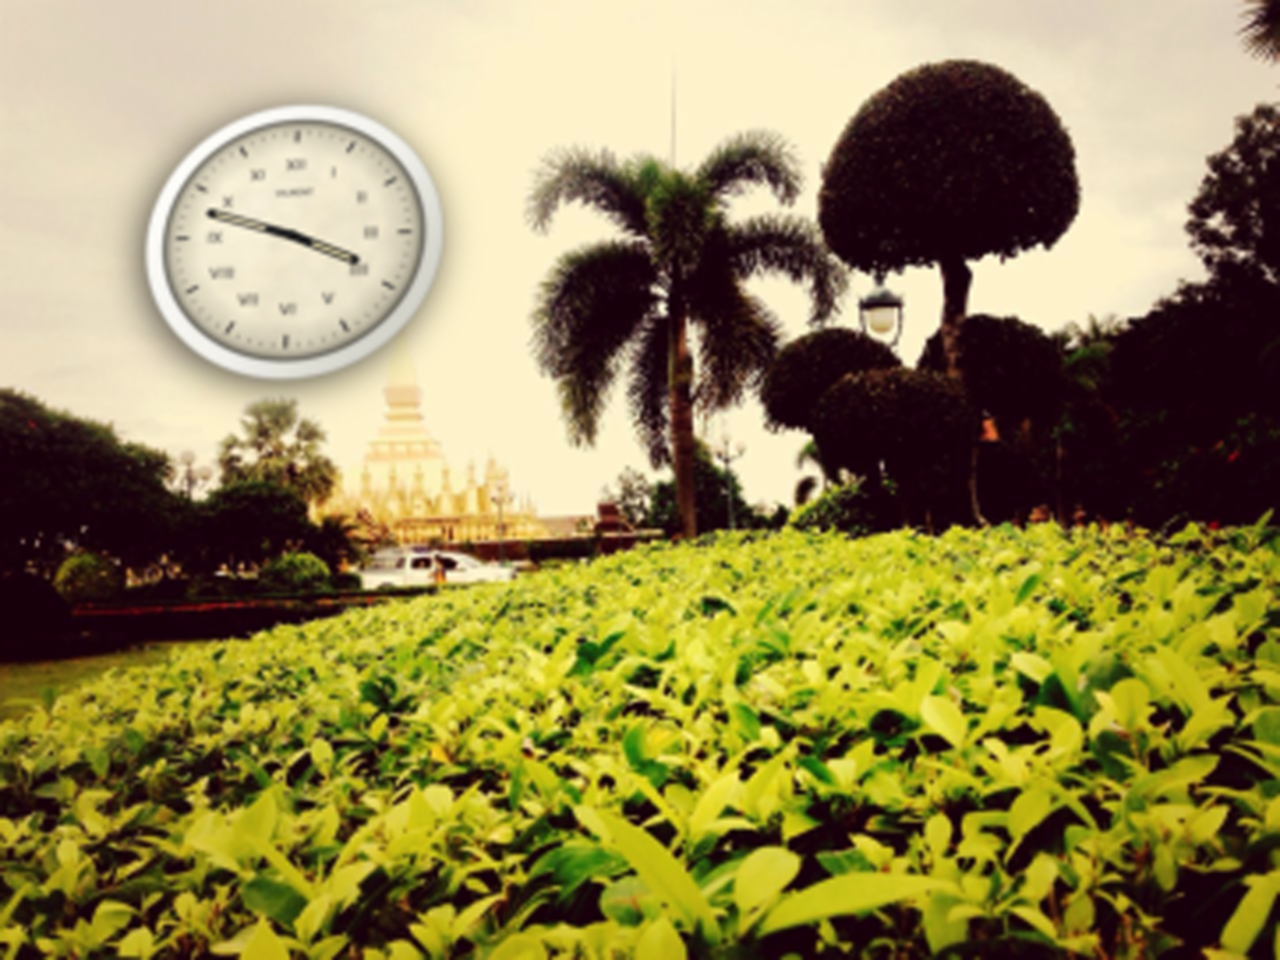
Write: 3,48
